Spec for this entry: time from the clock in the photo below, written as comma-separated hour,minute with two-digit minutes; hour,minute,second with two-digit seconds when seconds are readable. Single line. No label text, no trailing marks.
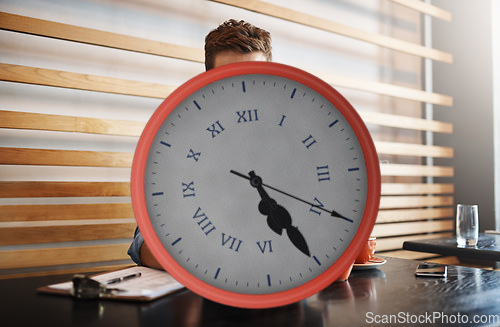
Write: 5,25,20
